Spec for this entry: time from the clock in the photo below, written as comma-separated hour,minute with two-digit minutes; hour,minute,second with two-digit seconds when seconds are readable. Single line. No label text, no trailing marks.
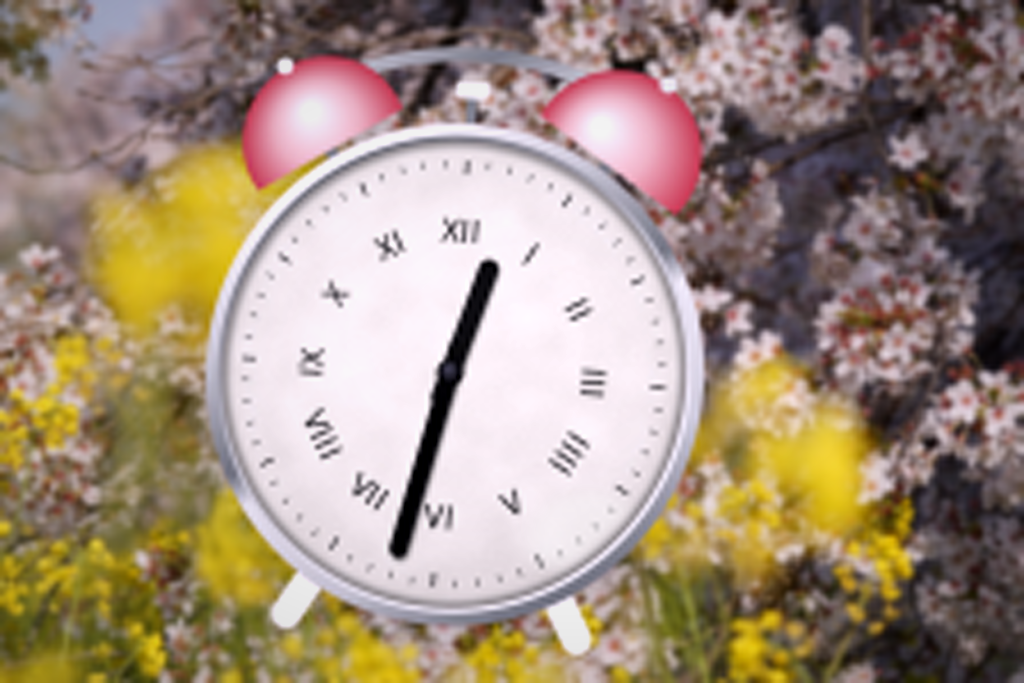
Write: 12,32
